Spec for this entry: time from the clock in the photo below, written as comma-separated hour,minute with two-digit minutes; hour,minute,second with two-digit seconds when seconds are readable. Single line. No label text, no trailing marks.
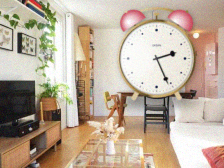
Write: 2,26
